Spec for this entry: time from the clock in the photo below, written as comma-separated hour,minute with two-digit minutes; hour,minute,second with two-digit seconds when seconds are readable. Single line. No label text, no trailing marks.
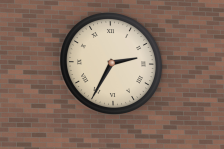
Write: 2,35
